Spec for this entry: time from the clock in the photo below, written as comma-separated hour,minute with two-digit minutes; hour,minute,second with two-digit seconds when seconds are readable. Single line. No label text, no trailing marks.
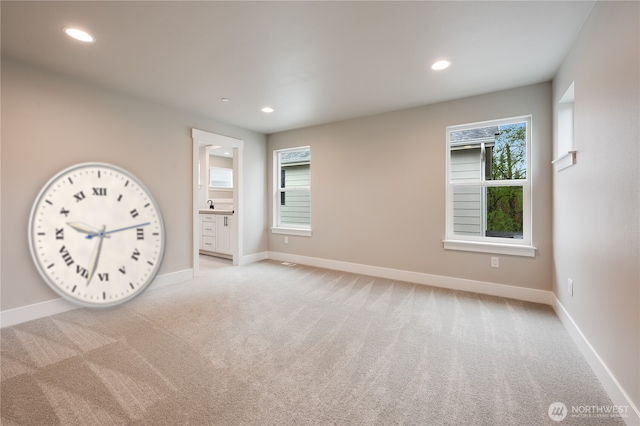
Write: 9,33,13
